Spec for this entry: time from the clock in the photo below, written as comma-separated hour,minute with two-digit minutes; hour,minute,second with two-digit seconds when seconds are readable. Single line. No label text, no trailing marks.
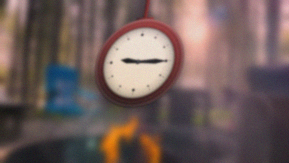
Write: 9,15
